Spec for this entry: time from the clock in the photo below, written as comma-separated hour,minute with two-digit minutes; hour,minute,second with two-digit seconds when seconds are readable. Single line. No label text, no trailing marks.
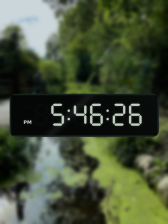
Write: 5,46,26
